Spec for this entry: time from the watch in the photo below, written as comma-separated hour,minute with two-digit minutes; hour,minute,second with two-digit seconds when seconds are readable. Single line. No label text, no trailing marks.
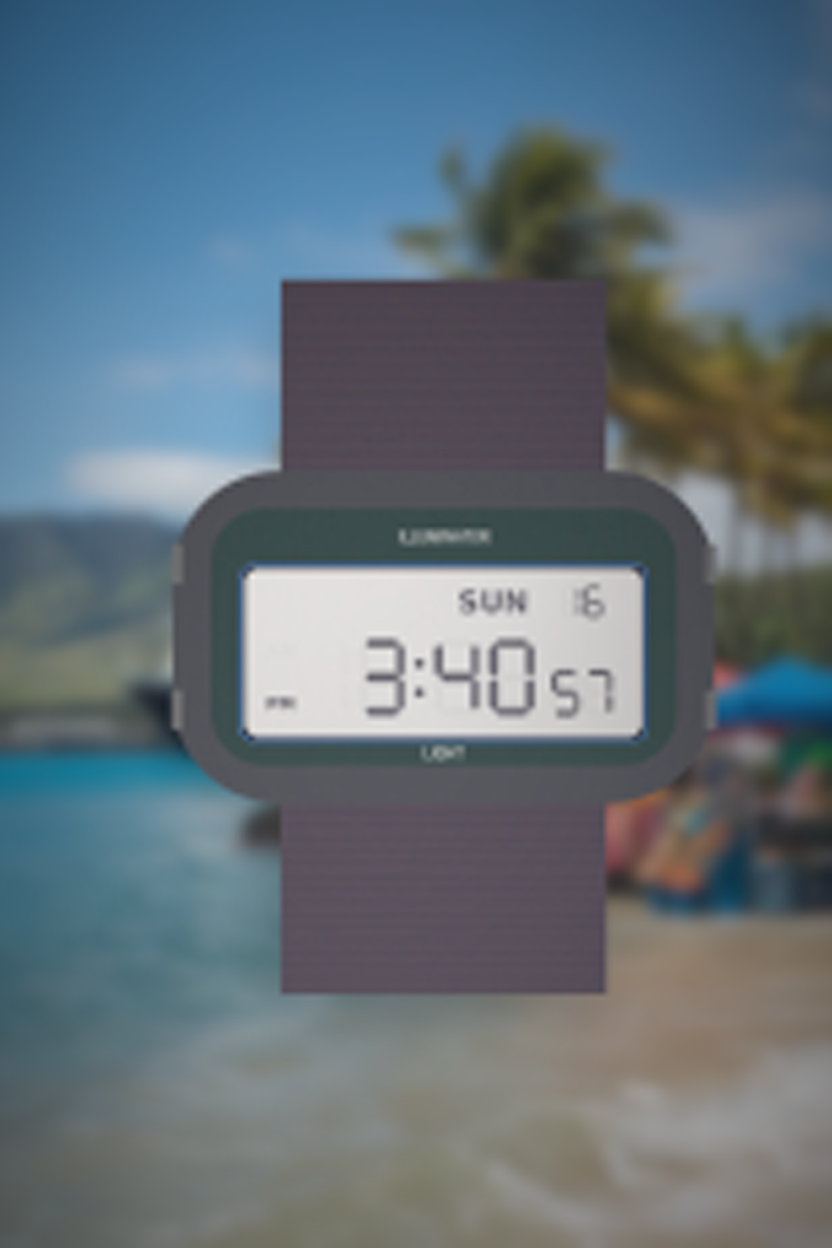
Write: 3,40,57
